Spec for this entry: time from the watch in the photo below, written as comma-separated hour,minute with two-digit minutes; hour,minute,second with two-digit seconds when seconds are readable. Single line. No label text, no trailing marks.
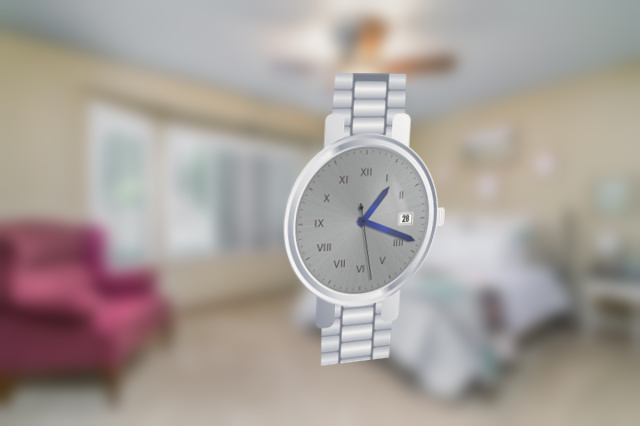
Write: 1,18,28
